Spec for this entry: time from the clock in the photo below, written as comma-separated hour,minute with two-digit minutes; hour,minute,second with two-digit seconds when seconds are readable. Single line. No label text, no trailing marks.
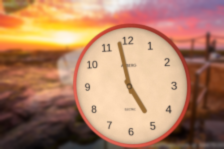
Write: 4,58
